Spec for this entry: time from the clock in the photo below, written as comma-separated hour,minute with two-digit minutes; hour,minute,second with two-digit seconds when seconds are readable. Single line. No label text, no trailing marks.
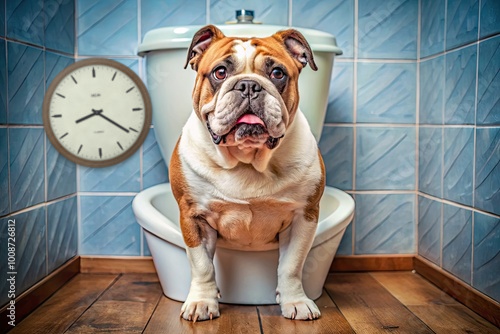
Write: 8,21
